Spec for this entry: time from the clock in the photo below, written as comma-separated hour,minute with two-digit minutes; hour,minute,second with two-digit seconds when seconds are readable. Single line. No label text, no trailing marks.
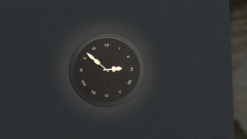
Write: 2,52
